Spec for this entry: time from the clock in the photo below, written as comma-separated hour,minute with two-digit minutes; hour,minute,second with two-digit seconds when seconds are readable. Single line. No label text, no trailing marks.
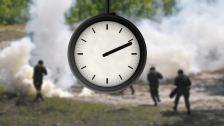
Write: 2,11
